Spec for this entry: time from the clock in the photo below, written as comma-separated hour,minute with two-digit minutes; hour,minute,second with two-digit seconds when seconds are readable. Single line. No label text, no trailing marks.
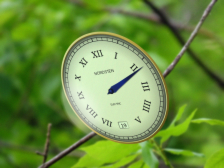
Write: 2,11
